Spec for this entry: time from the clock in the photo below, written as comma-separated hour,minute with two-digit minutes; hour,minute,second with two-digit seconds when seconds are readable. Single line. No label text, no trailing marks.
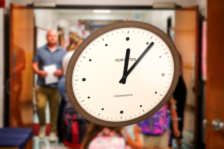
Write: 12,06
